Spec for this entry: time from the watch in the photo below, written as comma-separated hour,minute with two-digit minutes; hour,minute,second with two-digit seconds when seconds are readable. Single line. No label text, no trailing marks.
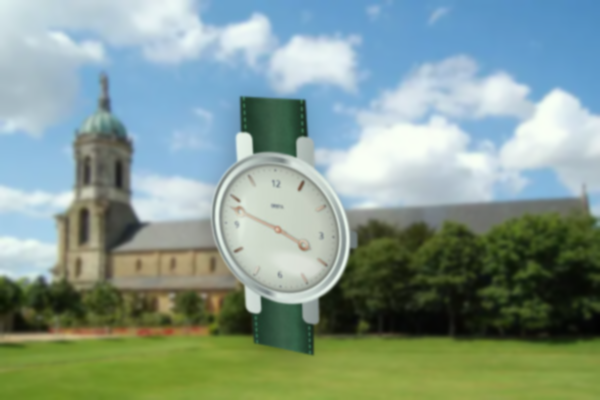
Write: 3,48
